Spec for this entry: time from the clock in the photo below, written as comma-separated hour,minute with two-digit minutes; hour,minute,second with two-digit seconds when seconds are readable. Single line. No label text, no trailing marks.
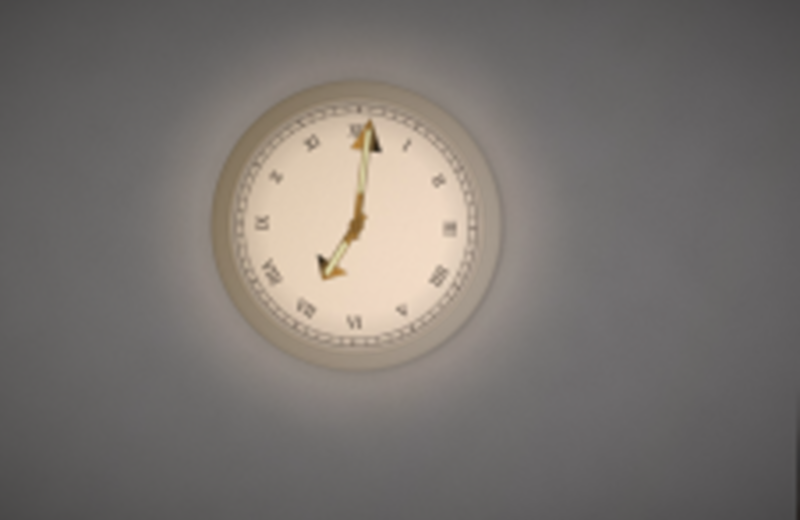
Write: 7,01
